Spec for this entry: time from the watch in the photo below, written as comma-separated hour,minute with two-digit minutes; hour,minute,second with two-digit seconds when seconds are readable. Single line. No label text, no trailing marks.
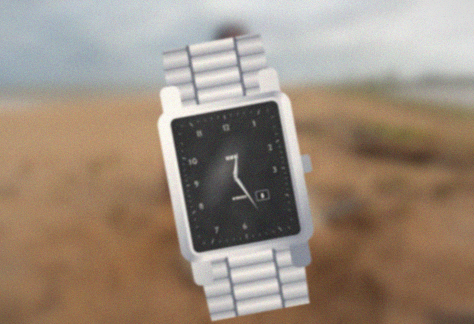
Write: 12,26
